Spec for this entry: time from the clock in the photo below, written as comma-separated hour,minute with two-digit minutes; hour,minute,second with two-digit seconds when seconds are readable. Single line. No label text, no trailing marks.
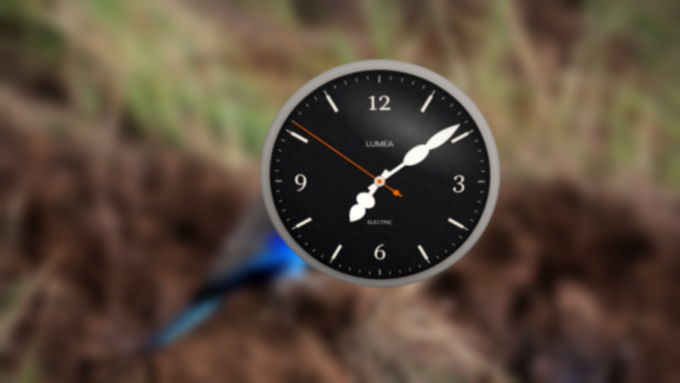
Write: 7,08,51
